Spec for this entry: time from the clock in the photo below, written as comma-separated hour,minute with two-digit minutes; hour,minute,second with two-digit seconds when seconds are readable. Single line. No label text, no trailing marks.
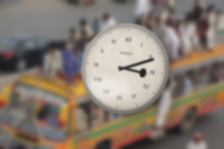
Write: 3,11
